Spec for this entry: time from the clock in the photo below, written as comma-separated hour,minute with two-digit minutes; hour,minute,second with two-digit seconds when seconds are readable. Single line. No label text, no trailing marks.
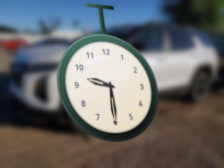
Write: 9,30
